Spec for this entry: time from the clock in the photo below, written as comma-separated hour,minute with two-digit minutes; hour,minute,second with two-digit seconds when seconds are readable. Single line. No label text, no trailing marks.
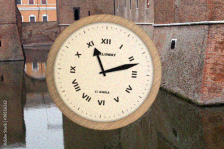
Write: 11,12
